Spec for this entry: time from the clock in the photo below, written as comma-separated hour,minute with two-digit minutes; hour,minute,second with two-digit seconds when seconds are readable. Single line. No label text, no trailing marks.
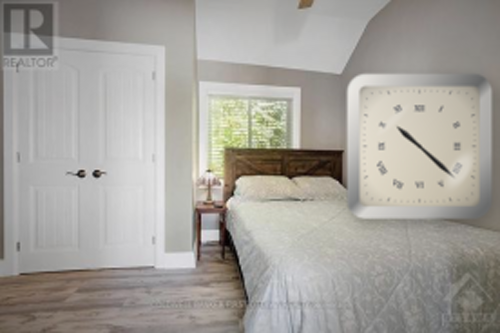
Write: 10,22
